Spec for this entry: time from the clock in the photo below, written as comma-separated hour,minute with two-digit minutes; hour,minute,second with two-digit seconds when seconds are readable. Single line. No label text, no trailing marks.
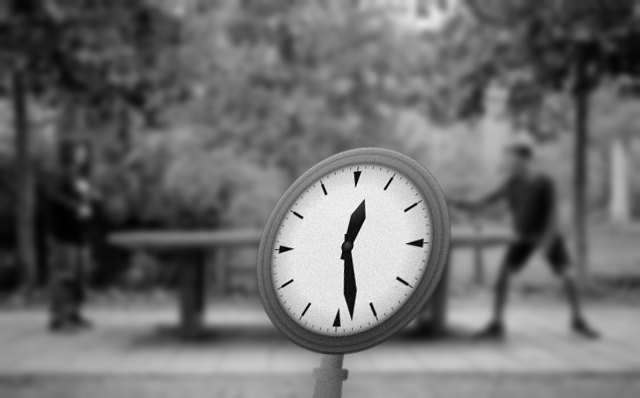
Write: 12,28
